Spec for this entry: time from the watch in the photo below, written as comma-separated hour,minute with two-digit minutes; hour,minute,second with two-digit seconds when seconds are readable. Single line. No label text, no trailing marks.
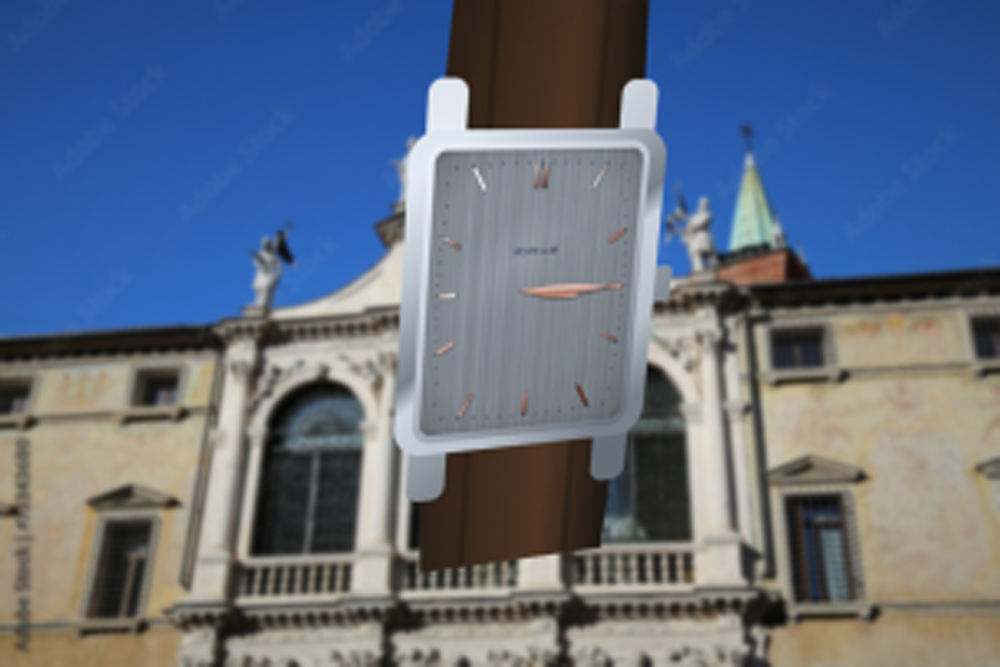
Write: 3,15
